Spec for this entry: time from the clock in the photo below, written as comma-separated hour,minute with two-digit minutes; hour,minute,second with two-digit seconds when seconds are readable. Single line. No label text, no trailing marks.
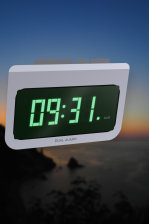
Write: 9,31
